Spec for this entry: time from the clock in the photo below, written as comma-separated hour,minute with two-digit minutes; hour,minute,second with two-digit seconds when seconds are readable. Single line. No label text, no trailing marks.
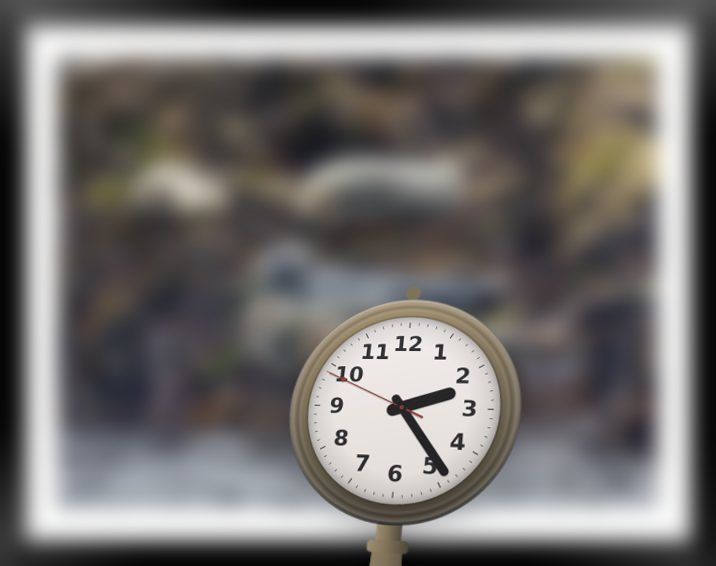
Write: 2,23,49
